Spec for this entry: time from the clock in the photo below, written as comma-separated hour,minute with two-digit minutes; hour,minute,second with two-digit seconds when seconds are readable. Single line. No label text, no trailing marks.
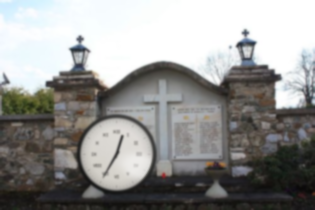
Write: 12,35
